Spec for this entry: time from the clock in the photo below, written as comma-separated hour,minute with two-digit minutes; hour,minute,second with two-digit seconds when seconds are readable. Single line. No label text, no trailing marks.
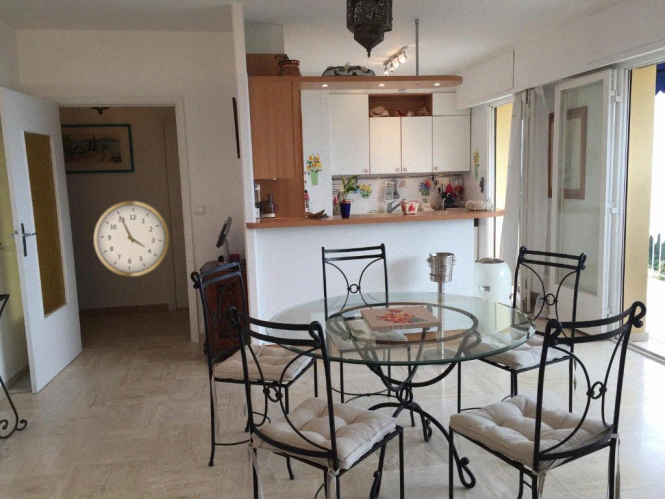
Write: 3,55
